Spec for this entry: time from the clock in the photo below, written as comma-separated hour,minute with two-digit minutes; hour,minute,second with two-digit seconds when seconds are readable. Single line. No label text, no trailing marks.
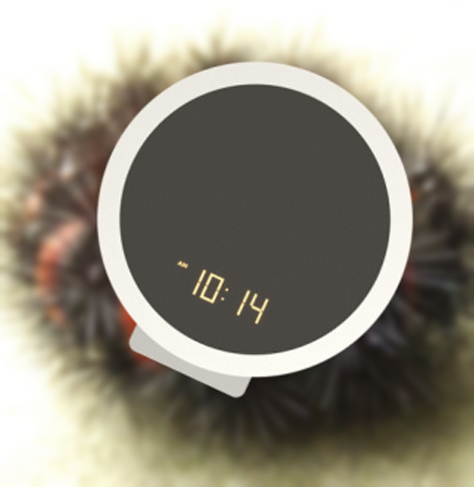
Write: 10,14
